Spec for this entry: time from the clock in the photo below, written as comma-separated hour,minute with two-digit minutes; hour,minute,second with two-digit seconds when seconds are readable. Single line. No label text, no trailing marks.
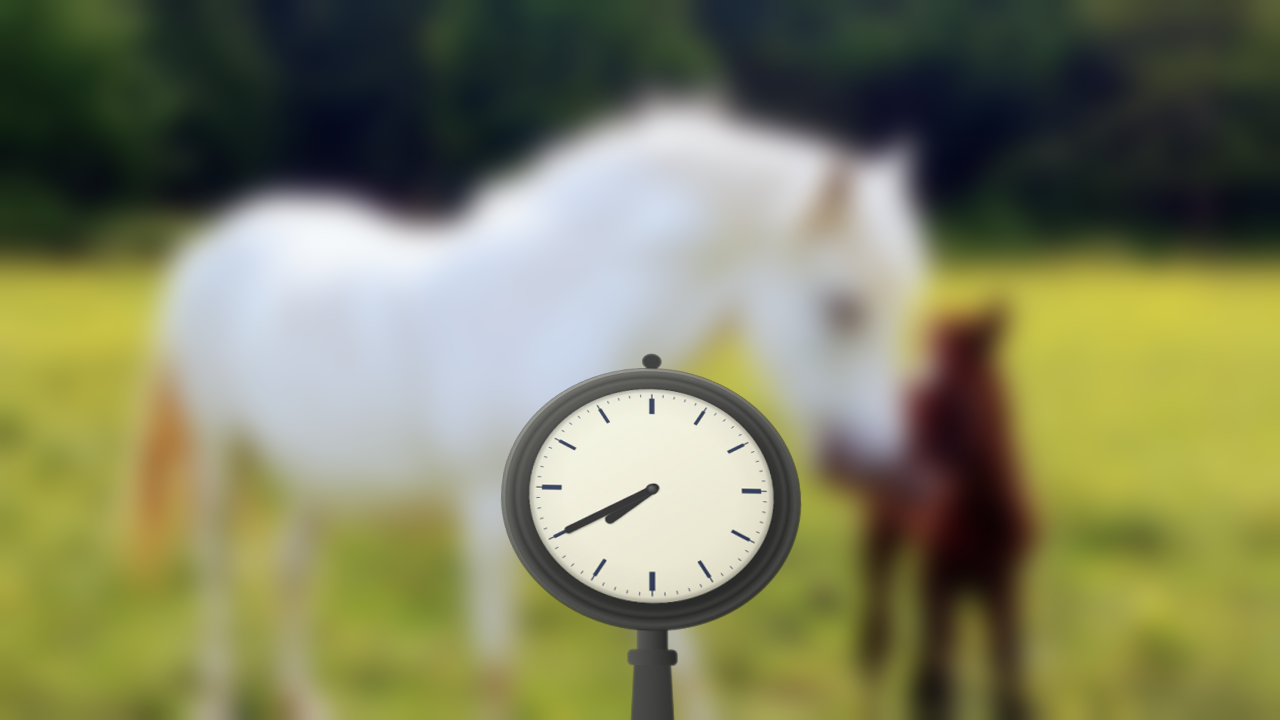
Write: 7,40
